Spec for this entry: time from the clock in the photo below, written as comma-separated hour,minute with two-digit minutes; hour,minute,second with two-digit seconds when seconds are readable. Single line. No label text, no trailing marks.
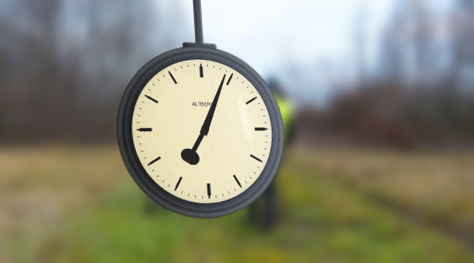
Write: 7,04
